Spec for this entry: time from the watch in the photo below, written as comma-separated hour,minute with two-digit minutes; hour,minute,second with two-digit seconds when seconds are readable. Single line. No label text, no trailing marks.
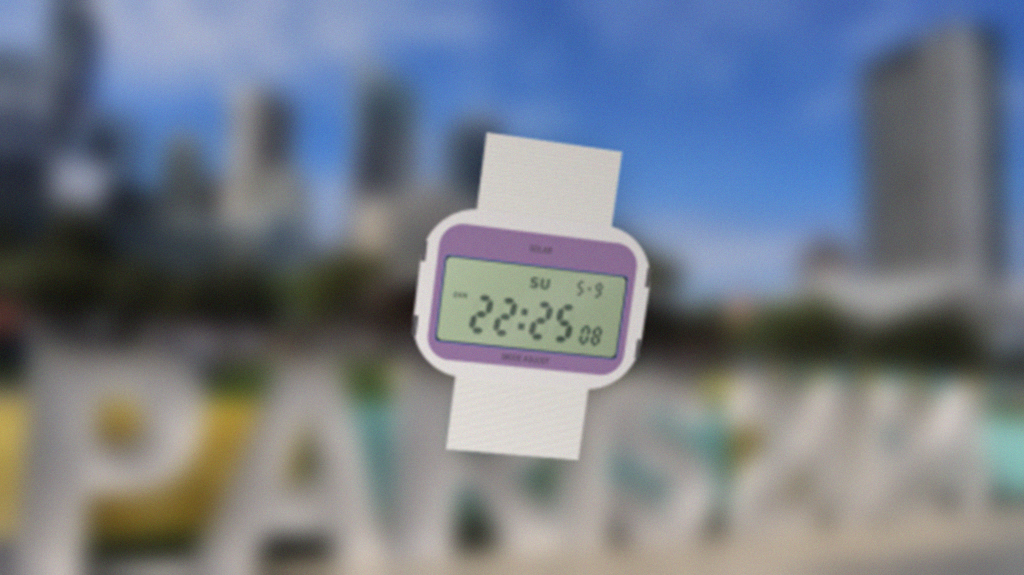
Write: 22,25,08
